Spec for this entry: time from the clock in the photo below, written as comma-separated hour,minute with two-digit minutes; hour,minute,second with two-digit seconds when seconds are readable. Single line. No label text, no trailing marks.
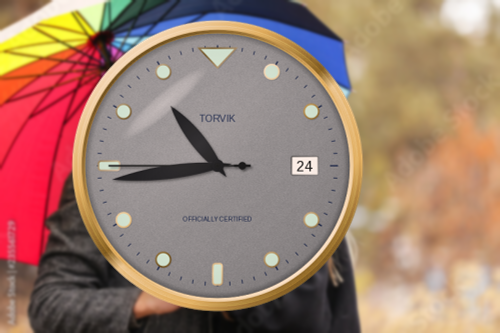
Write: 10,43,45
